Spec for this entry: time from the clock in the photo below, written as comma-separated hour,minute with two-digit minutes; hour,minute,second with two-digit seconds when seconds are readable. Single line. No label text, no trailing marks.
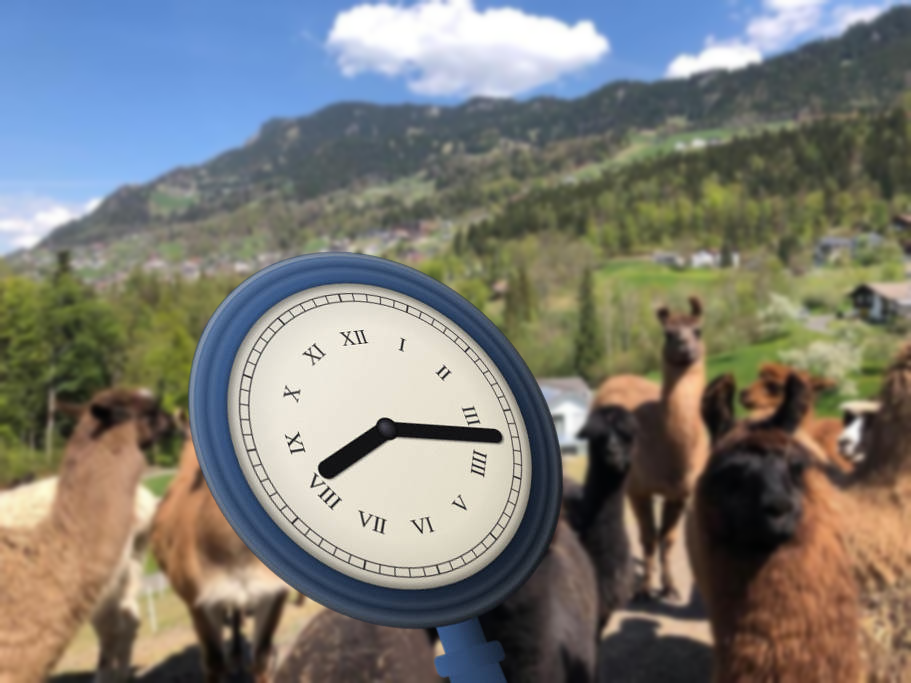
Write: 8,17
